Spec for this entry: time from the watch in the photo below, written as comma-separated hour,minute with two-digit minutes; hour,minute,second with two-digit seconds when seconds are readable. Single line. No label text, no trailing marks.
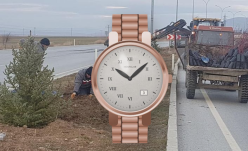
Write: 10,08
